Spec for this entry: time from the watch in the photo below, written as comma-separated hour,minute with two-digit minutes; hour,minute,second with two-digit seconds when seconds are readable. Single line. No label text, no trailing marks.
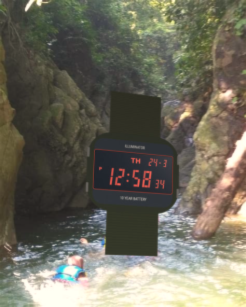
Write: 12,58
